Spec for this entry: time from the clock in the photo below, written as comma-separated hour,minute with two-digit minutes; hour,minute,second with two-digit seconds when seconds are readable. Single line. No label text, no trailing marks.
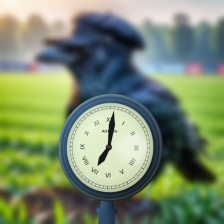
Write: 7,01
